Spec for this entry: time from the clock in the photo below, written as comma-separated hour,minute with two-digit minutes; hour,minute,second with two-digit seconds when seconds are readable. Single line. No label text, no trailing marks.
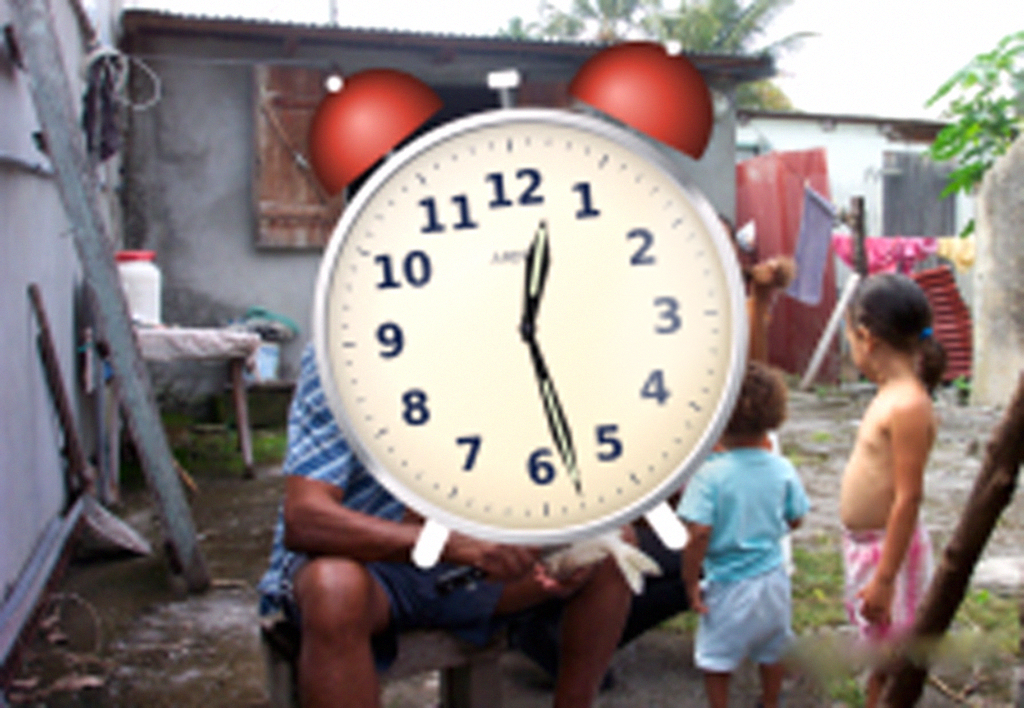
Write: 12,28
